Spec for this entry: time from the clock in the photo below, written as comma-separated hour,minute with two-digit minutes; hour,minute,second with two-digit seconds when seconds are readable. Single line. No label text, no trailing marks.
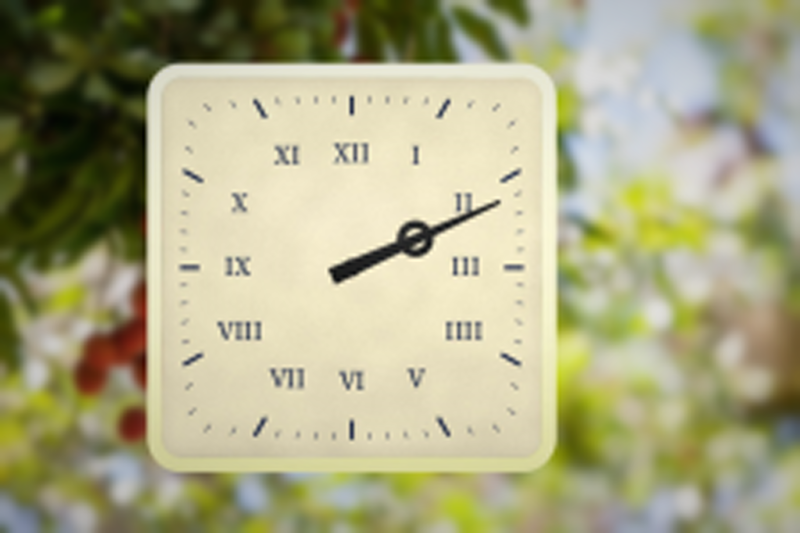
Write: 2,11
